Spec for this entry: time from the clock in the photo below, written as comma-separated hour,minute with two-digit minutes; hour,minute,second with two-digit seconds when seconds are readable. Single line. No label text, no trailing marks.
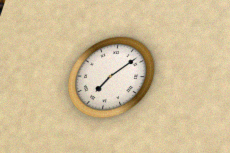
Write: 7,08
